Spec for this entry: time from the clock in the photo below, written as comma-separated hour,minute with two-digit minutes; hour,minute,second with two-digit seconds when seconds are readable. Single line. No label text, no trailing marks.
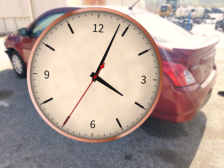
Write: 4,03,35
